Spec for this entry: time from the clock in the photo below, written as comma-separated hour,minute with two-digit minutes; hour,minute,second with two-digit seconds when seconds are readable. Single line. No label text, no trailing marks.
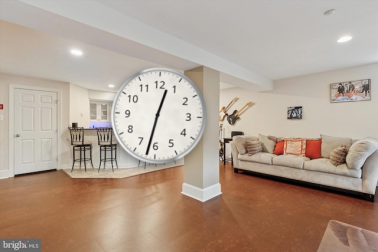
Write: 12,32
